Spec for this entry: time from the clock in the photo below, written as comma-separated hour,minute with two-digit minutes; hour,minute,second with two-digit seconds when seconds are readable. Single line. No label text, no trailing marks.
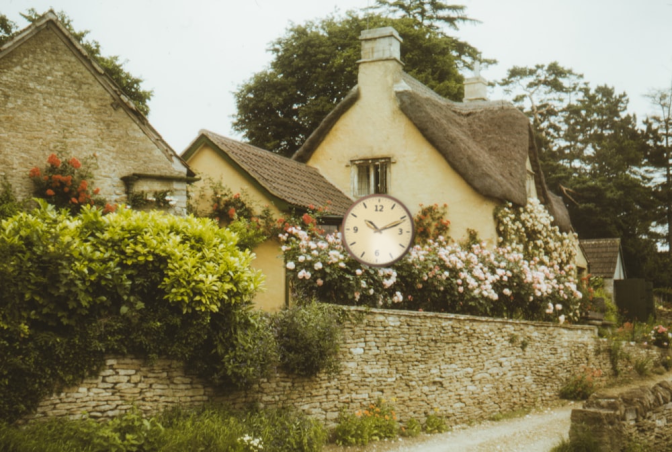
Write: 10,11
